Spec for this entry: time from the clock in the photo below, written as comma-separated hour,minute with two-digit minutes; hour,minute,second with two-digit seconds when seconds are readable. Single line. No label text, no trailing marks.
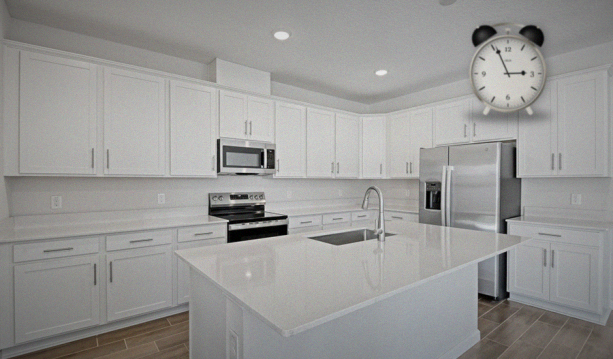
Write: 2,56
